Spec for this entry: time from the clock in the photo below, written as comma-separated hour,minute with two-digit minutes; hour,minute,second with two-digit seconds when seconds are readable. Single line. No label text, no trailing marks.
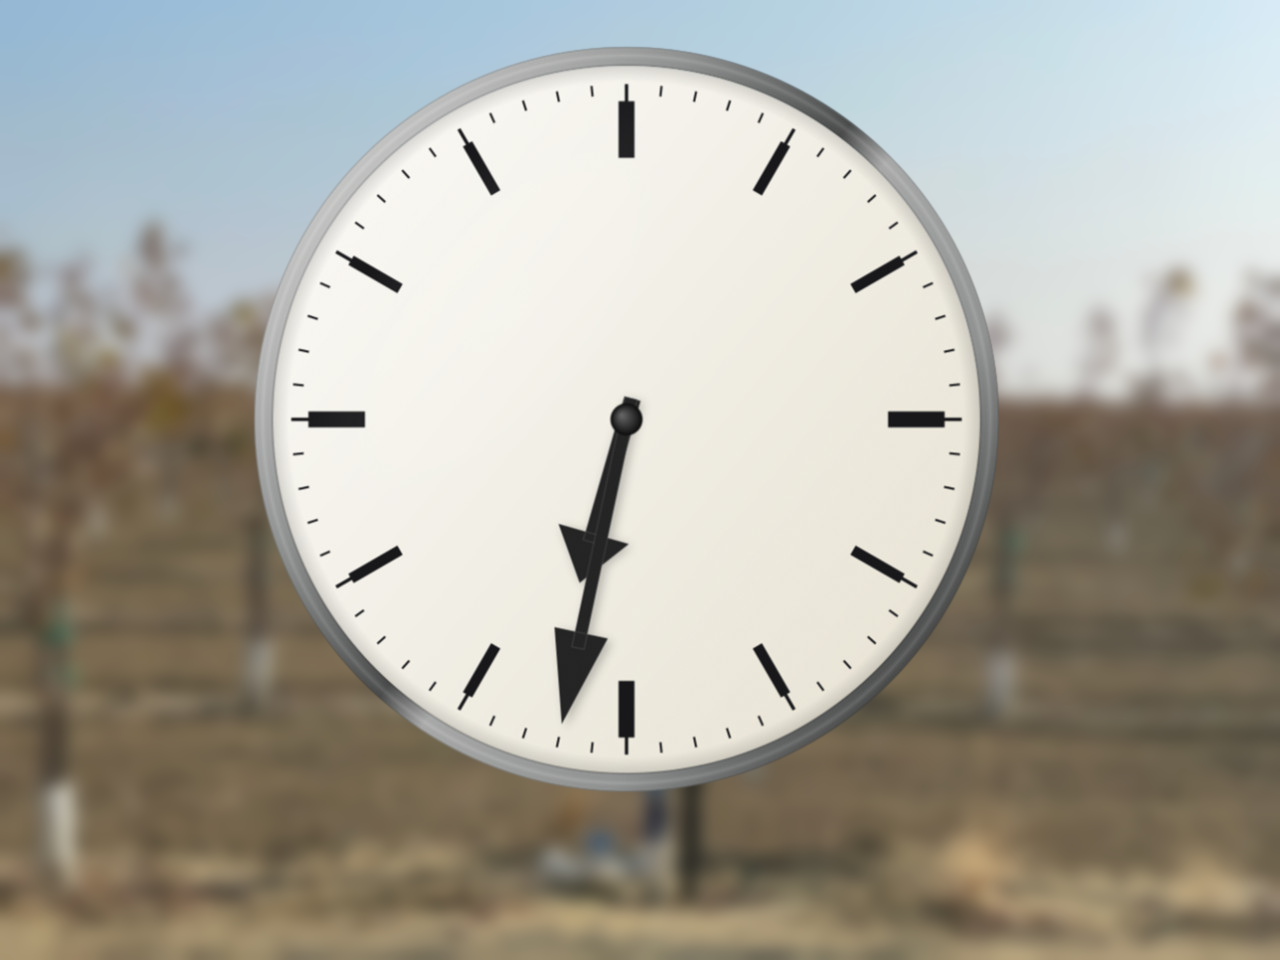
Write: 6,32
